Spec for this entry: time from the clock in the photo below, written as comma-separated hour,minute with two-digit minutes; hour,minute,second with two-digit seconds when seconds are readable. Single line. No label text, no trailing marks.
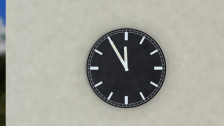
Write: 11,55
